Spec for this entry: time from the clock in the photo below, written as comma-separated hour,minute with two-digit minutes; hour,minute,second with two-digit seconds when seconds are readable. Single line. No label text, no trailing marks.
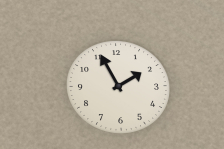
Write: 1,56
